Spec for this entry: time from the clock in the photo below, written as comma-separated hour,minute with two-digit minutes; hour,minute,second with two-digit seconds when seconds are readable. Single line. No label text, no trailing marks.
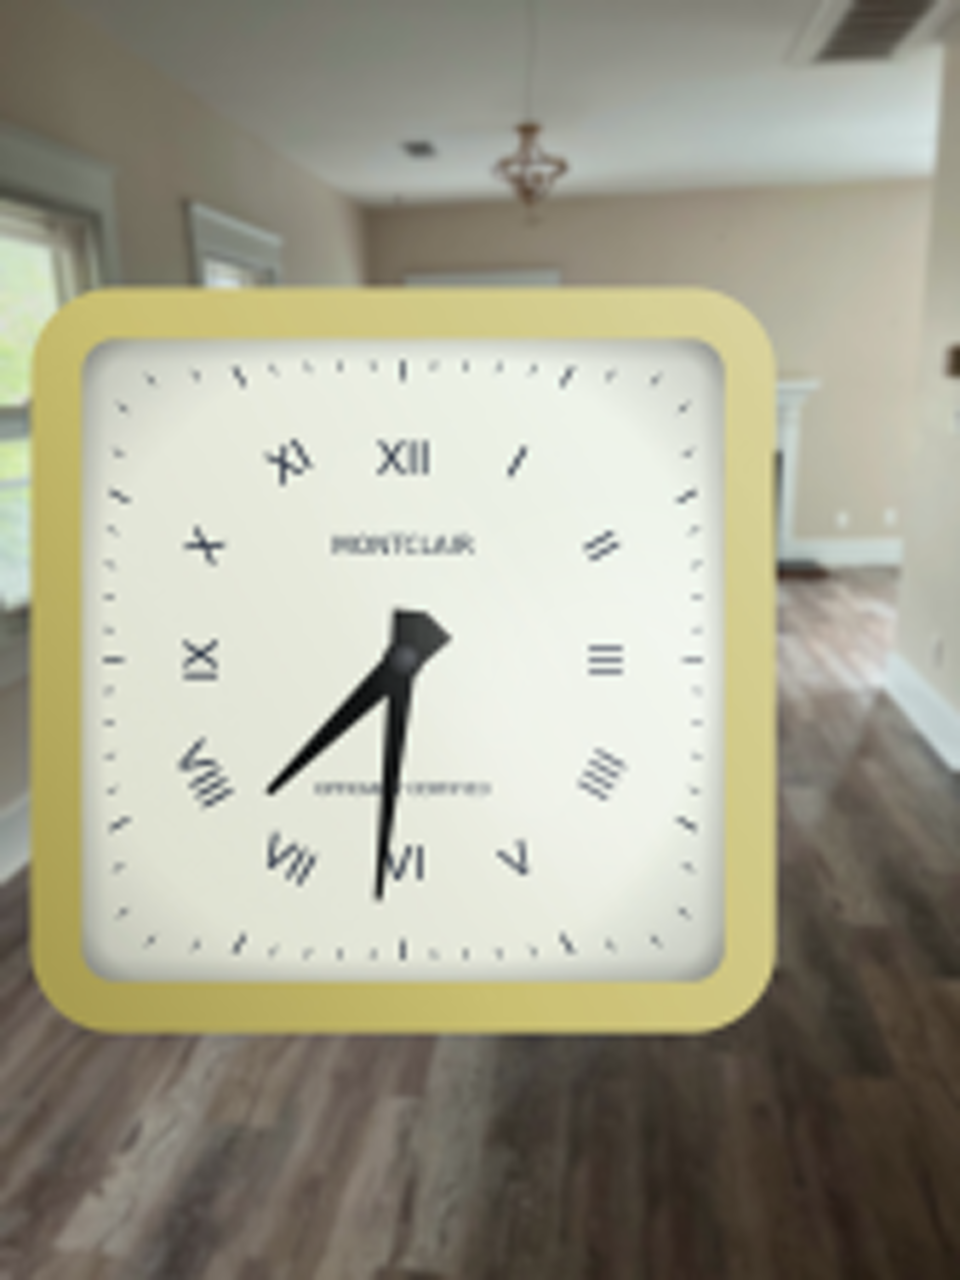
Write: 7,31
